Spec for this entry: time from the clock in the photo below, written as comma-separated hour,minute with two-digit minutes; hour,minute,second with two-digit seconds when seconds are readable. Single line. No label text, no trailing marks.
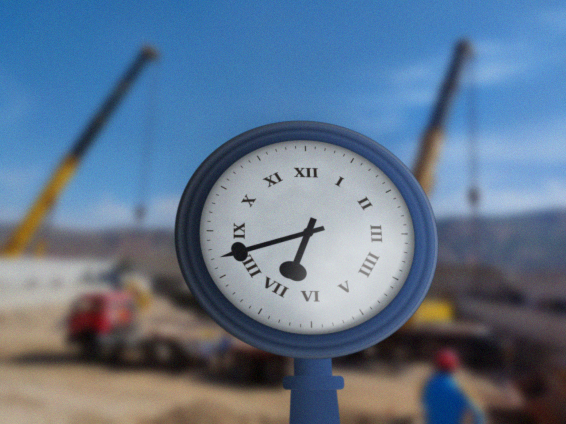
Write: 6,42
